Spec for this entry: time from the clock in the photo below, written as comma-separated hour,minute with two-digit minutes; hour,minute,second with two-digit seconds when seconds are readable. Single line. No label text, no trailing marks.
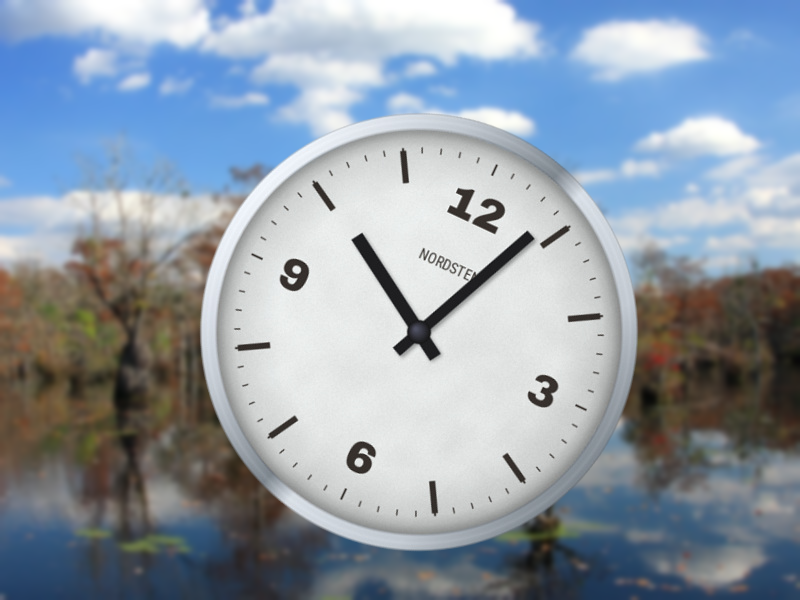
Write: 10,04
